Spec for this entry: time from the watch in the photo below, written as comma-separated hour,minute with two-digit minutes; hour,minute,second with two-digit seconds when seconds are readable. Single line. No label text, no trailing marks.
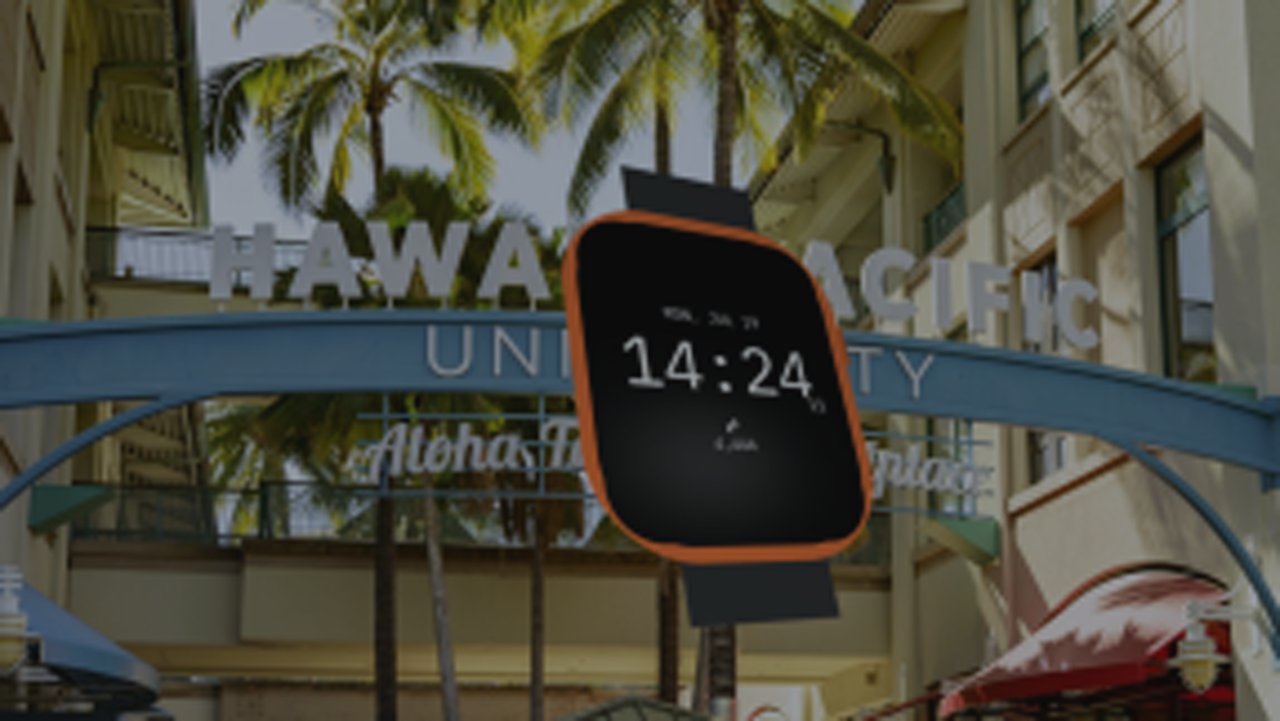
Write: 14,24
